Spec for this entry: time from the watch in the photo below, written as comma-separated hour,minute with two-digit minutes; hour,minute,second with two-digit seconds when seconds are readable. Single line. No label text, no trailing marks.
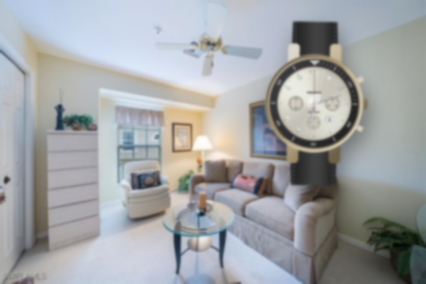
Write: 6,12
